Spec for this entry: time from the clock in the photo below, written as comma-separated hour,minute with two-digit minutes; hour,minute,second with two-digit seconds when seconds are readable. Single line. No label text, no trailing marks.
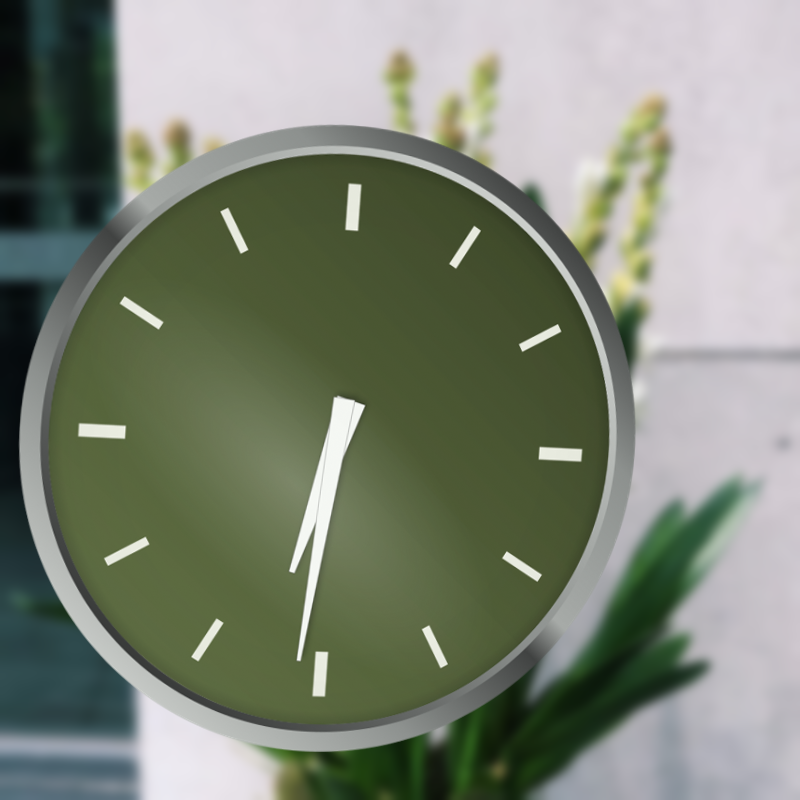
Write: 6,31
